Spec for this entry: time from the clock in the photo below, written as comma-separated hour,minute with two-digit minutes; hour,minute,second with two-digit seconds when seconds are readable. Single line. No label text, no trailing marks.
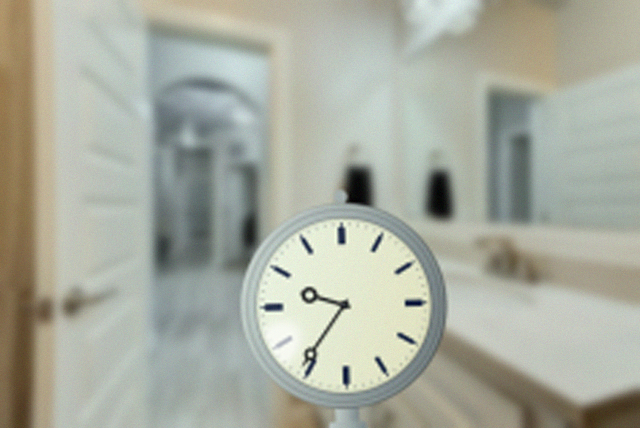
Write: 9,36
